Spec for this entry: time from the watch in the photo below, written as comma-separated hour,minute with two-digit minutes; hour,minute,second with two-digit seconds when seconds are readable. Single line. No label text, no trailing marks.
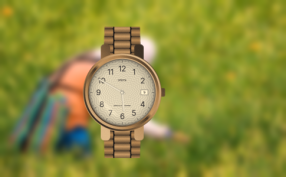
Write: 5,50
